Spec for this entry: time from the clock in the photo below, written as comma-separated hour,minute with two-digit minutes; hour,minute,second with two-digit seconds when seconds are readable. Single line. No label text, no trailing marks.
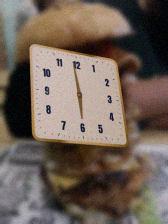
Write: 5,59
